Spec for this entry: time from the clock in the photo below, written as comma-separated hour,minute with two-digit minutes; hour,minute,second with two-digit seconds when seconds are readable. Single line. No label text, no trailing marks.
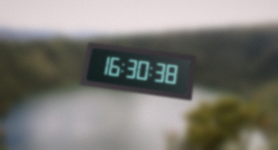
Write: 16,30,38
